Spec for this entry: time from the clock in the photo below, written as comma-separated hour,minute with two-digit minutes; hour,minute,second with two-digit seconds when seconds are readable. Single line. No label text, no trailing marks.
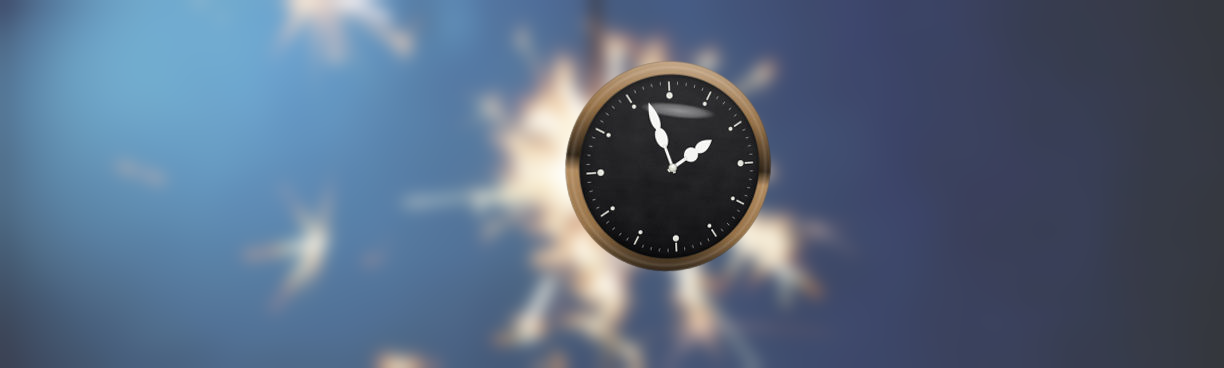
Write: 1,57
